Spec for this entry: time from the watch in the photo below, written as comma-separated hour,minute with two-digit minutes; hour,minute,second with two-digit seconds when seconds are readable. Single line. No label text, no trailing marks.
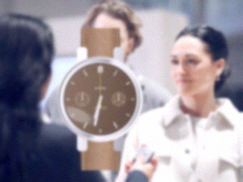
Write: 6,32
